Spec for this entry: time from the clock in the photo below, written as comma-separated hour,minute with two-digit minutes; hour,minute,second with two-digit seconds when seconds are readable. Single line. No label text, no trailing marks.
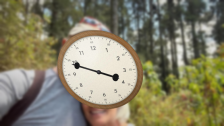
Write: 3,49
